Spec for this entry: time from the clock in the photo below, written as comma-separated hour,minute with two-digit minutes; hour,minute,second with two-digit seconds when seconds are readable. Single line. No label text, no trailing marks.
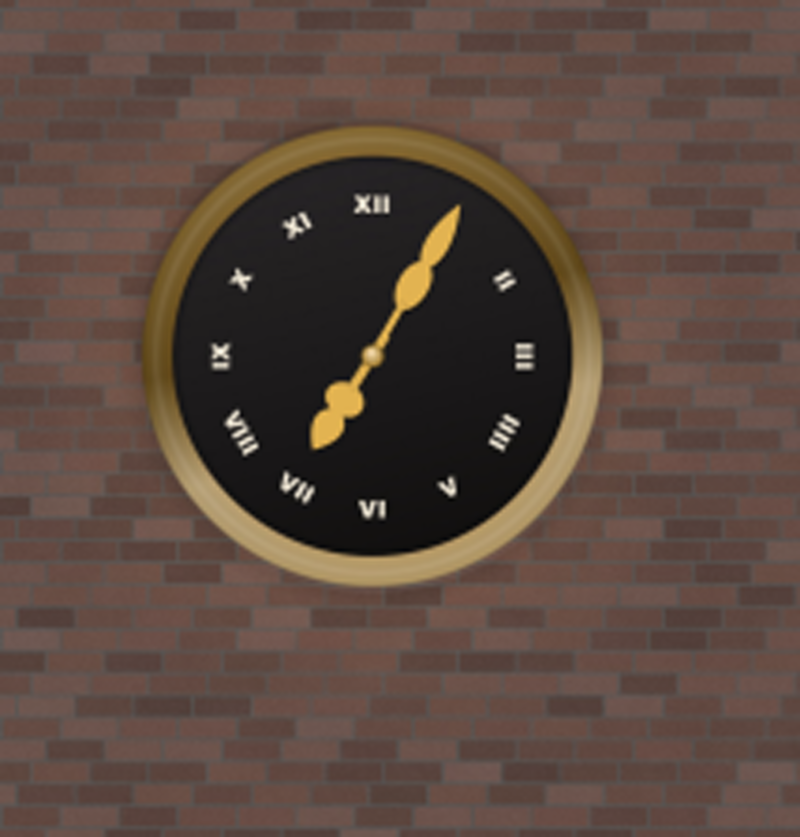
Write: 7,05
